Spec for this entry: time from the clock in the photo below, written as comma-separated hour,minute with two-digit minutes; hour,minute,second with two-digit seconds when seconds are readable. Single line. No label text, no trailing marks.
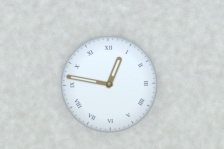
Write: 12,47
